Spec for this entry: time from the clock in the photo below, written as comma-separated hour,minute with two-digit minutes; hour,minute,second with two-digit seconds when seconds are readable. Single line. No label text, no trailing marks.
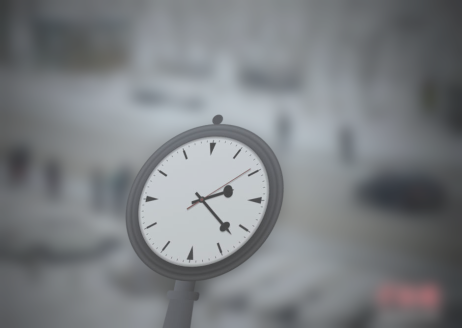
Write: 2,22,09
